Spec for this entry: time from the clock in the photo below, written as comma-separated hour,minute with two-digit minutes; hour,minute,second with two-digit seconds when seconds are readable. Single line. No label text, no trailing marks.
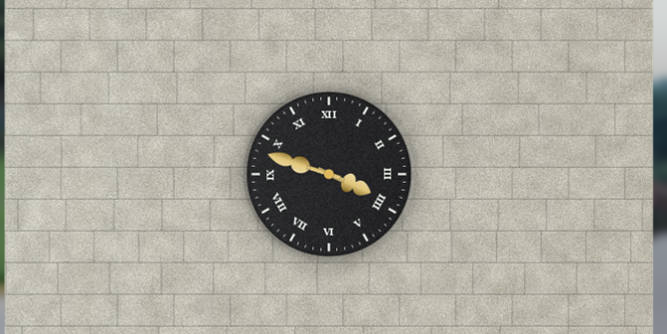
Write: 3,48
